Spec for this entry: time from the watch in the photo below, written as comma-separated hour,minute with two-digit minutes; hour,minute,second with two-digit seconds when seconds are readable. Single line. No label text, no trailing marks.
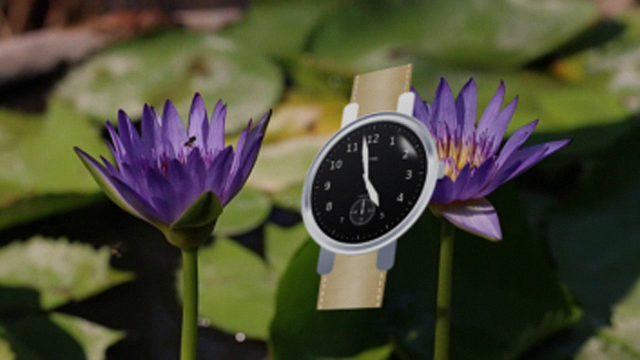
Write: 4,58
